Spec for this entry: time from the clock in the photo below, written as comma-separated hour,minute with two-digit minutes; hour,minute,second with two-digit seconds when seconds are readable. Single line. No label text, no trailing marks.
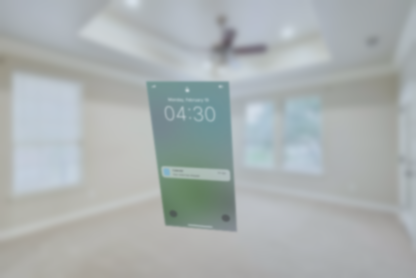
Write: 4,30
